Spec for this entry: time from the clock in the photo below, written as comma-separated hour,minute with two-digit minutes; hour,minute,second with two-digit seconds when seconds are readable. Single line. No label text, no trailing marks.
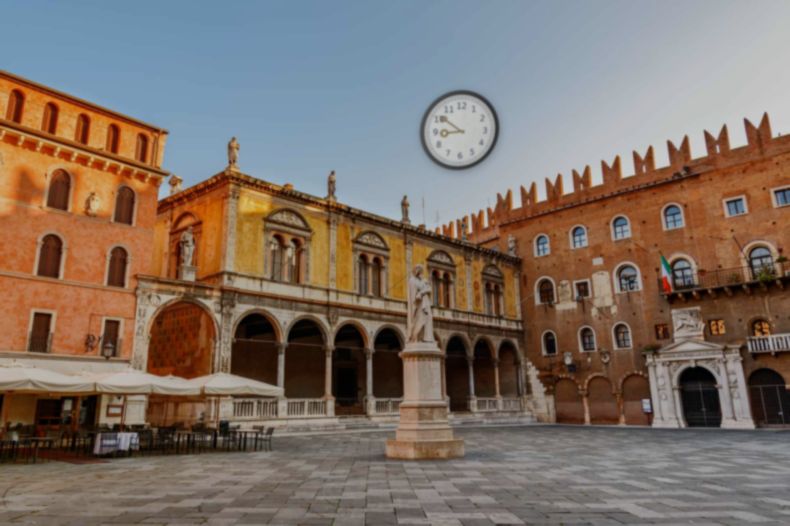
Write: 8,51
